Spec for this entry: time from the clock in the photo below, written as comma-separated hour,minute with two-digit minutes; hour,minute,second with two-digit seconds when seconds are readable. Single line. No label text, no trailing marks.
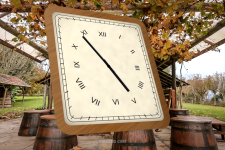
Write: 4,54
